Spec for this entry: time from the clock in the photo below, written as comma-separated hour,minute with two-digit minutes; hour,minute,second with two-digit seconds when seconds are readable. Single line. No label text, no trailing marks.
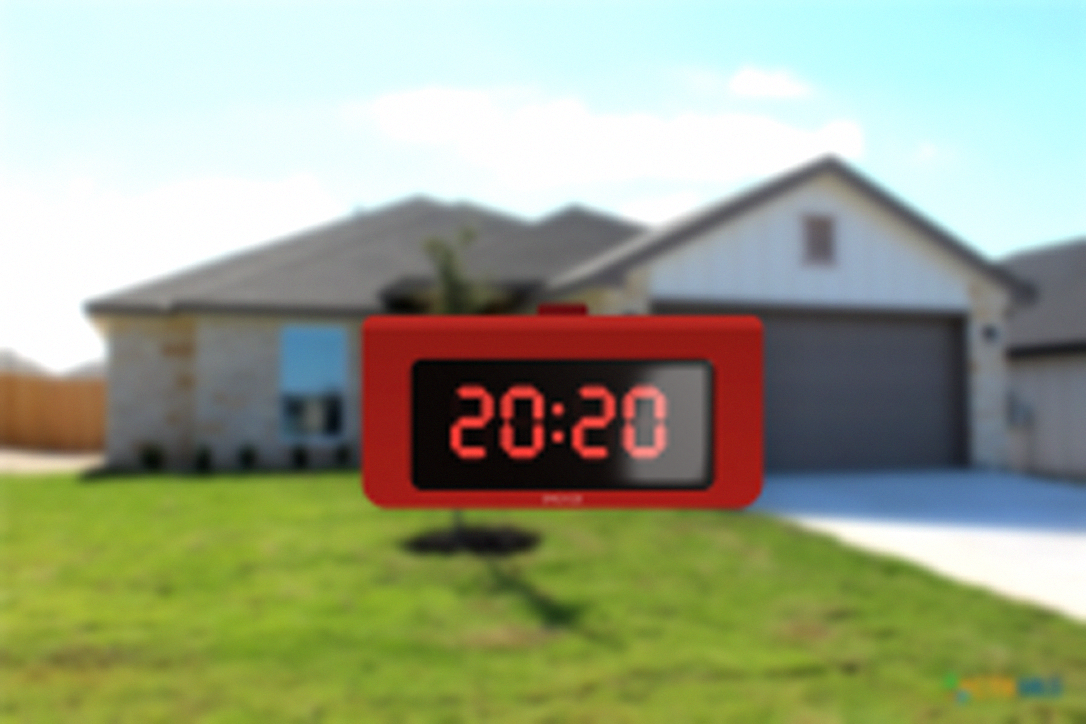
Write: 20,20
